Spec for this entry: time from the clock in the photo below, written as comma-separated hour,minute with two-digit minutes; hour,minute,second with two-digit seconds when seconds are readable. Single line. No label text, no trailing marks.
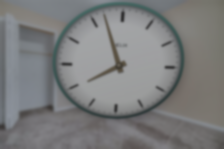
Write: 7,57
